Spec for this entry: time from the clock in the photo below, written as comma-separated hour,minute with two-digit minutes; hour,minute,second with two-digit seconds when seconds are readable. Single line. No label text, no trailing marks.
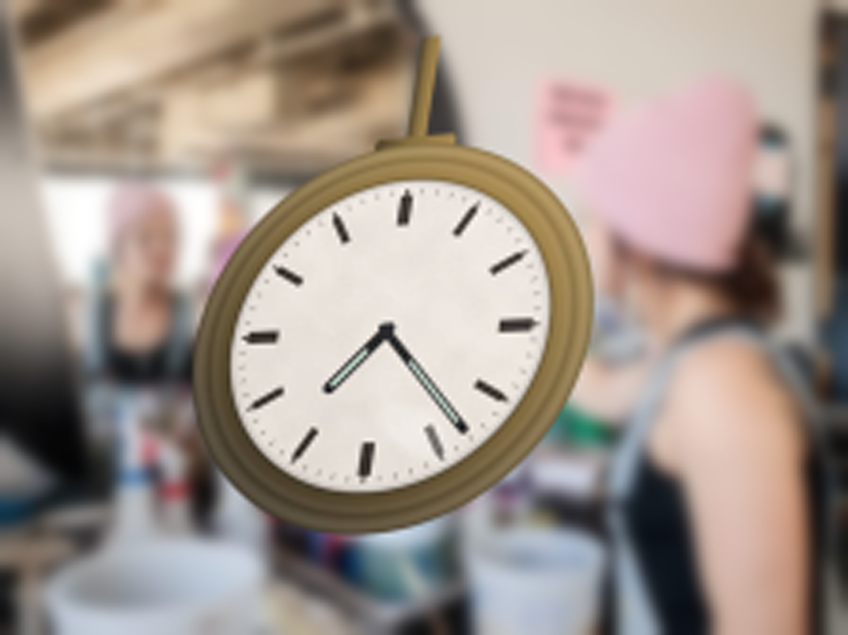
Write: 7,23
